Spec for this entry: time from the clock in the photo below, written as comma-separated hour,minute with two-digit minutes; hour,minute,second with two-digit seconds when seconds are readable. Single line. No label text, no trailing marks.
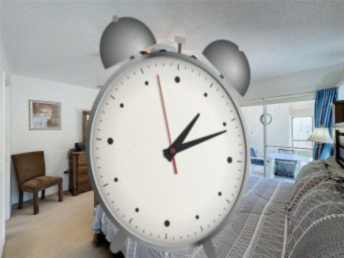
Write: 1,10,57
